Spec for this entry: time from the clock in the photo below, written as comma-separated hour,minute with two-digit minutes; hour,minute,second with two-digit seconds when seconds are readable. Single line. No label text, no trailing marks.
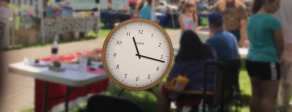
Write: 11,17
